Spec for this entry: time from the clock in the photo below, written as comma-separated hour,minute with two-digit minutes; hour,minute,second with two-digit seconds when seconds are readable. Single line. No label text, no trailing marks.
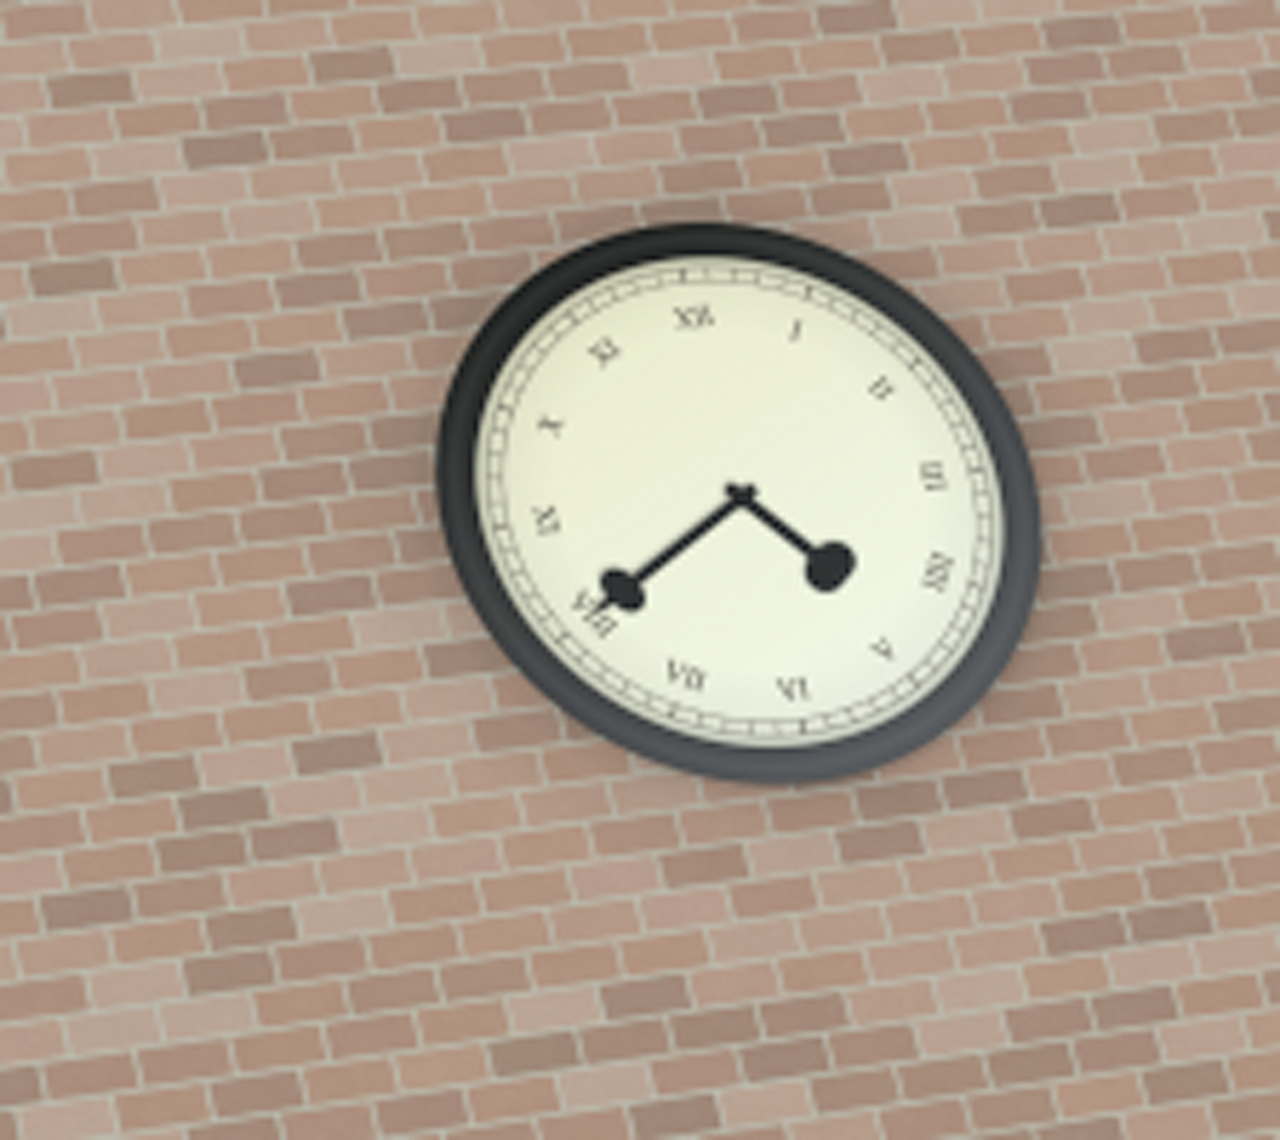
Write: 4,40
